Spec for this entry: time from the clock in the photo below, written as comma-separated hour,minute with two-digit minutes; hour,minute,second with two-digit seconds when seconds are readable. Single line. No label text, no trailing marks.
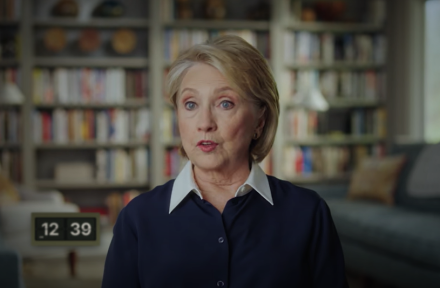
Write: 12,39
